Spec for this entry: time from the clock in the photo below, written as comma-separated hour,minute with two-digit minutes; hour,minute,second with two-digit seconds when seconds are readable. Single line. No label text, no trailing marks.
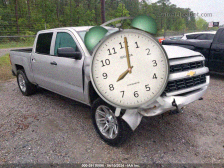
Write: 8,01
